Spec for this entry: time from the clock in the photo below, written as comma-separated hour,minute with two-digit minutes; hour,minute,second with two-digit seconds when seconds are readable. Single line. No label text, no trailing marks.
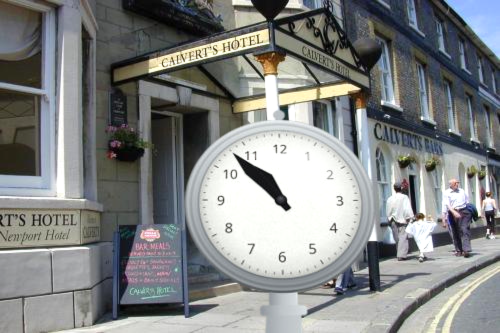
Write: 10,53
